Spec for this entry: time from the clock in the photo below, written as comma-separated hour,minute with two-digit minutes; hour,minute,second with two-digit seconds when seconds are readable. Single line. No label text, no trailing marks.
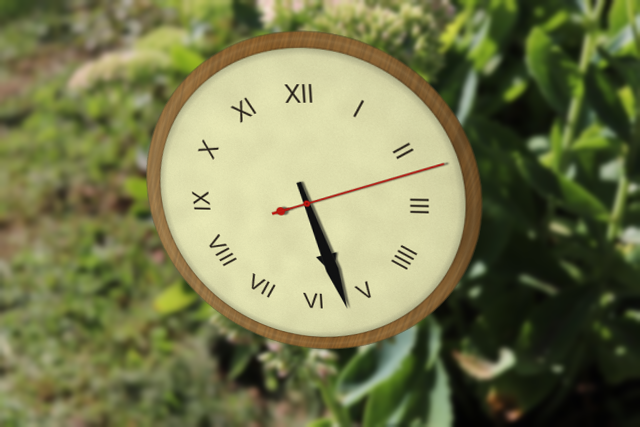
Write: 5,27,12
